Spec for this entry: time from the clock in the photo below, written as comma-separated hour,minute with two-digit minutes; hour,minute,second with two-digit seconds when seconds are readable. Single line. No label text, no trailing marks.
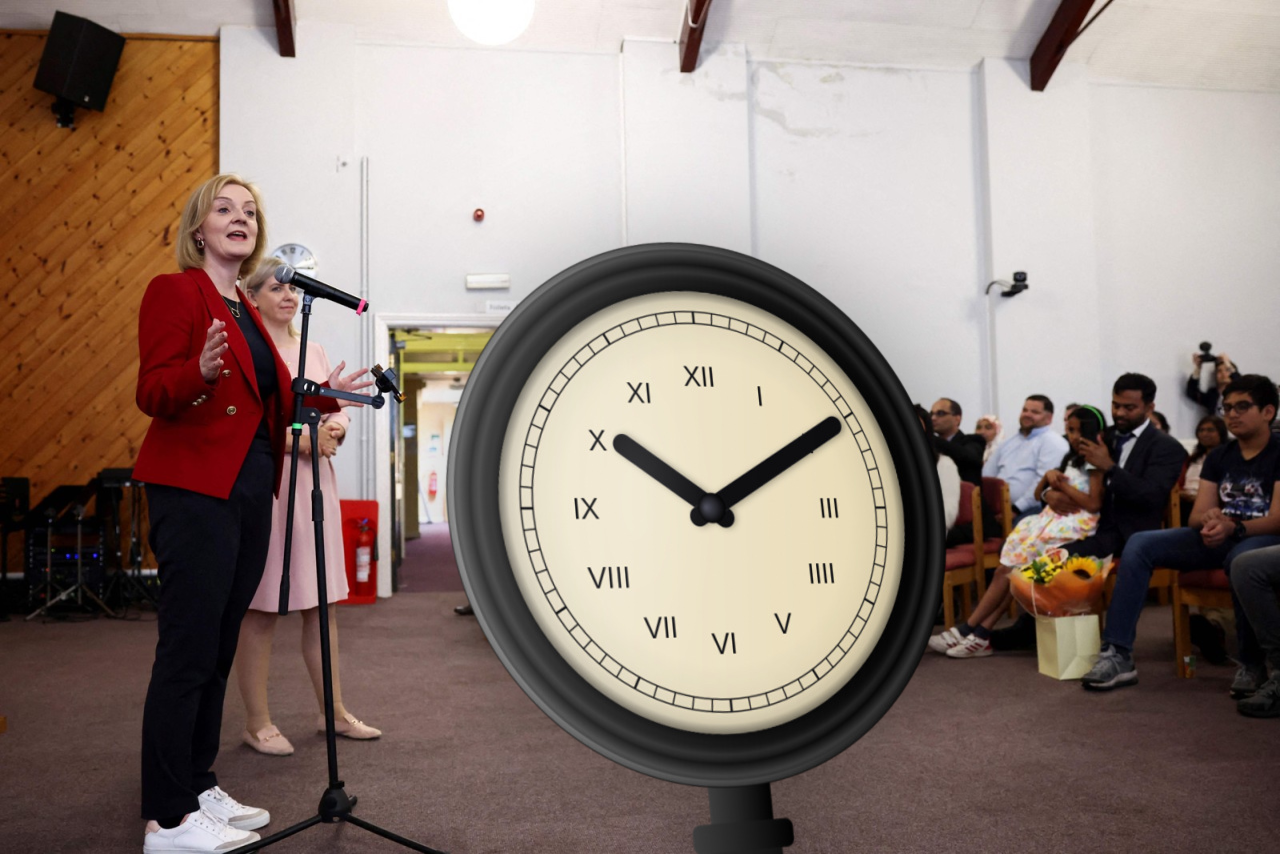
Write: 10,10
